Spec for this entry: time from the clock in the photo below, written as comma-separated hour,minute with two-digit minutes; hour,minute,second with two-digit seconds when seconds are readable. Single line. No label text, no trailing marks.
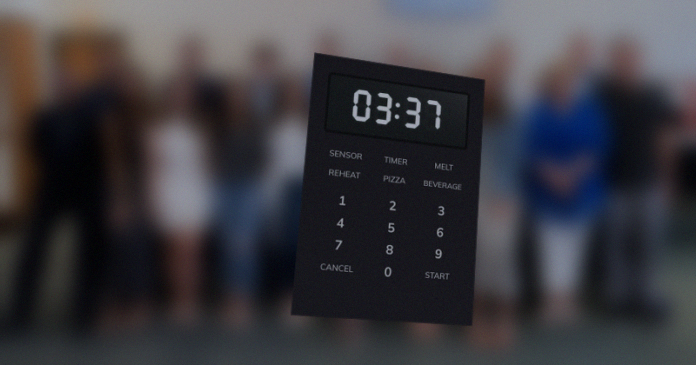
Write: 3,37
